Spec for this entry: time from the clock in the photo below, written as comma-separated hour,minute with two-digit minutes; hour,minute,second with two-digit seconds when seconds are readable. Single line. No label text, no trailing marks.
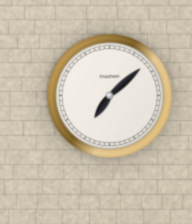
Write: 7,08
